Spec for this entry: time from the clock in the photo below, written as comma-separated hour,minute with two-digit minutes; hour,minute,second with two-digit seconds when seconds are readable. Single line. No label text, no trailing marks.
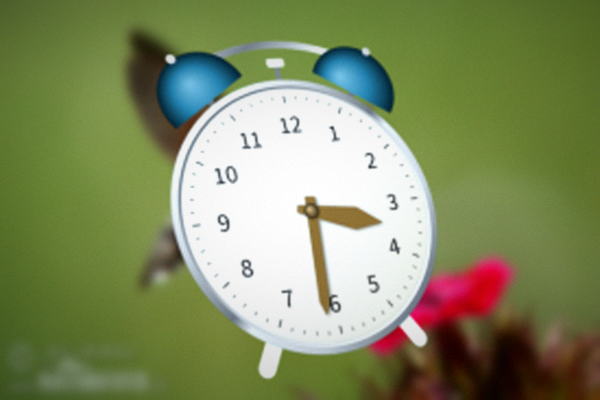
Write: 3,31
